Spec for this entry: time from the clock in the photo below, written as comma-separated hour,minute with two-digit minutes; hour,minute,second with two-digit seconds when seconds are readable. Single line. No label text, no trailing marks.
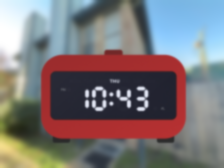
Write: 10,43
